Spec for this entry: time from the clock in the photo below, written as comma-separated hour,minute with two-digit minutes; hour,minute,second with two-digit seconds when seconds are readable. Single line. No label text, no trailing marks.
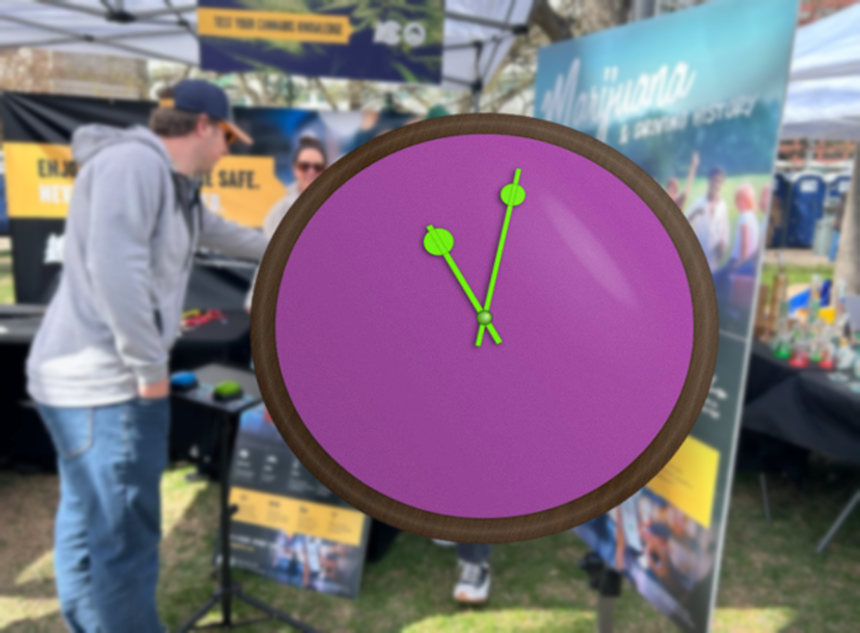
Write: 11,02
